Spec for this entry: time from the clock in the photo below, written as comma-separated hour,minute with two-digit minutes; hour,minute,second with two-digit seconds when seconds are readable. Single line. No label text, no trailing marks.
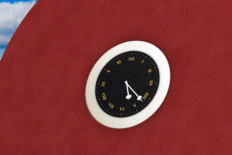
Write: 5,22
